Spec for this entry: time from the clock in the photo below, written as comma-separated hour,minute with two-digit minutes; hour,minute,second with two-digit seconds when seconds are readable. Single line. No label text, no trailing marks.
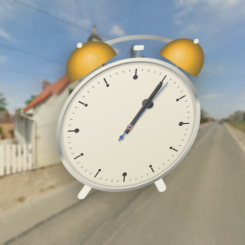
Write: 1,05,06
